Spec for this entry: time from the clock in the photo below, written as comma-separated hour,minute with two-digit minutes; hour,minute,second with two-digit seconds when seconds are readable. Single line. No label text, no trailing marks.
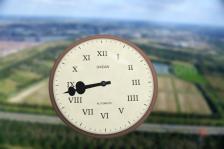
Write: 8,43
